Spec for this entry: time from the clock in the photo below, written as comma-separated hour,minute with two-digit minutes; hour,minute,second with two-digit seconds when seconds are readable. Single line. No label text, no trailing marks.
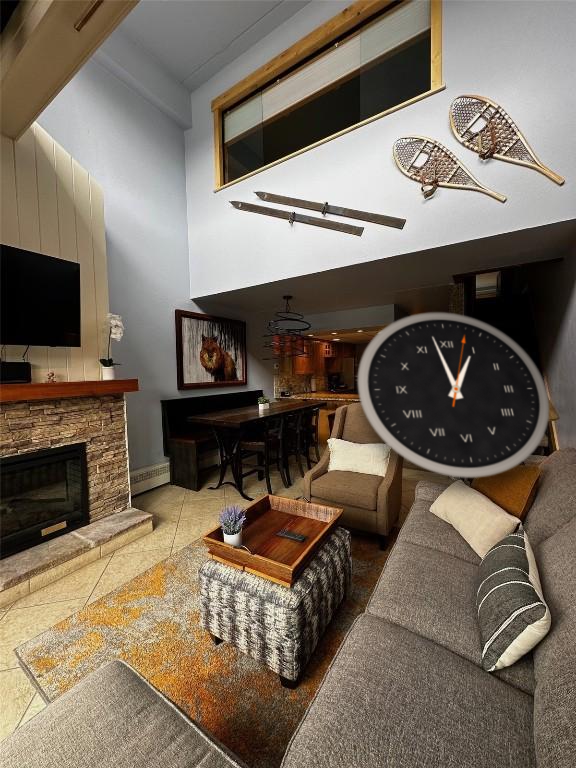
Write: 12,58,03
